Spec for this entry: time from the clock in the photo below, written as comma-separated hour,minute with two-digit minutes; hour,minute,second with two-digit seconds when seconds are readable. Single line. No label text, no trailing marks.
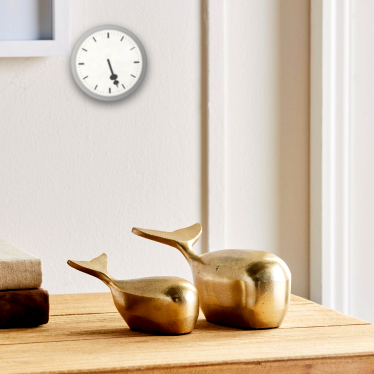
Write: 5,27
